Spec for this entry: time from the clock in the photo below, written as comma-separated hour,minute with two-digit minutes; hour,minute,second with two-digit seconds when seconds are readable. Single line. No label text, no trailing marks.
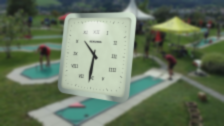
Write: 10,31
